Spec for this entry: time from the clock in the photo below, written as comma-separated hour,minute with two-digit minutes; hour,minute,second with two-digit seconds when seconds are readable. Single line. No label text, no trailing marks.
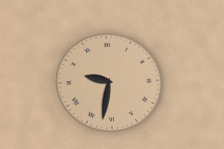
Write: 9,32
